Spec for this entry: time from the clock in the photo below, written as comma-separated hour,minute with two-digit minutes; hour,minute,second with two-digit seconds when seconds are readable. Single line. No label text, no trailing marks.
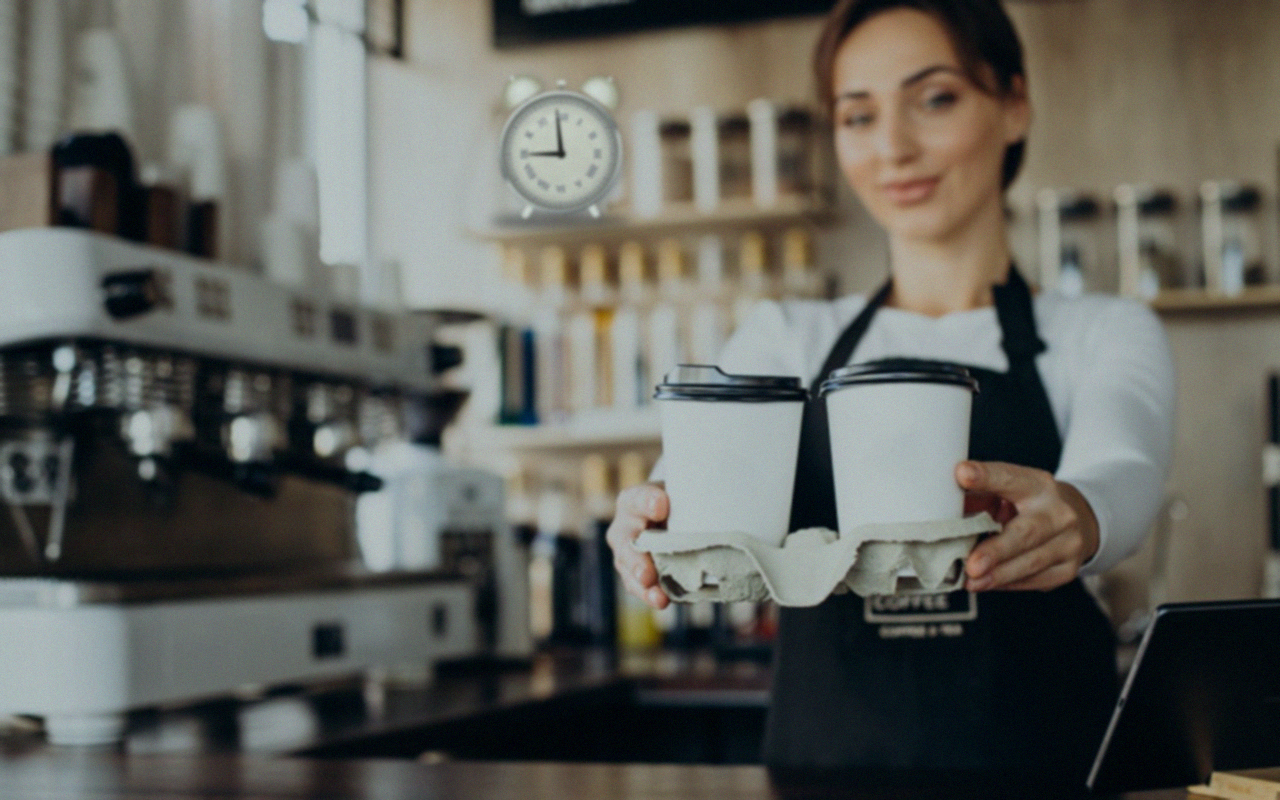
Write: 8,59
